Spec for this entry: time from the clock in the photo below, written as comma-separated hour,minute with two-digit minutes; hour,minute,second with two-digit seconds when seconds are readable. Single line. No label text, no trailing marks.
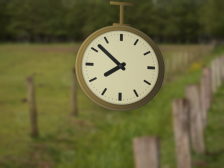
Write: 7,52
